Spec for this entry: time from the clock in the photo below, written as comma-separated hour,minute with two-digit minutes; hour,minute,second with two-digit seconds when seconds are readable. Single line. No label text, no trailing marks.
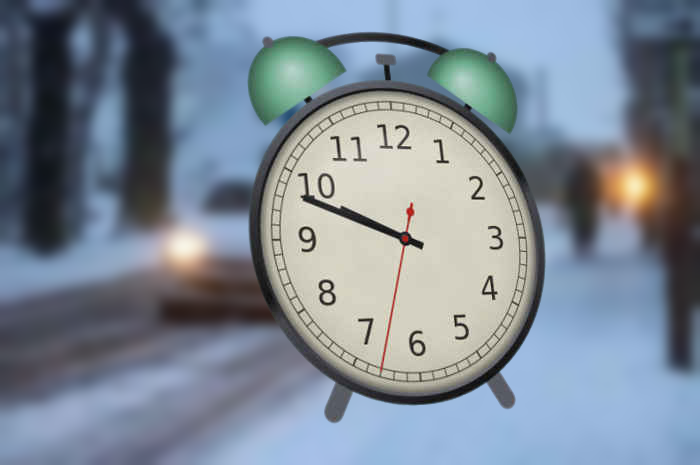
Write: 9,48,33
